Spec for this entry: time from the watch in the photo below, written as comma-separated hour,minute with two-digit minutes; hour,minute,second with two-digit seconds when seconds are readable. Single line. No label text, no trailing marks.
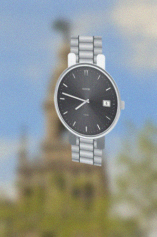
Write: 7,47
